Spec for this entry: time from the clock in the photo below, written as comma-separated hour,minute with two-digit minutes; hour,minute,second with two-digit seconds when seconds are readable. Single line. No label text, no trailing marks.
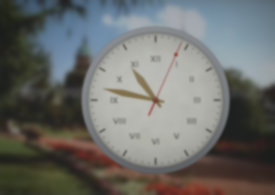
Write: 10,47,04
